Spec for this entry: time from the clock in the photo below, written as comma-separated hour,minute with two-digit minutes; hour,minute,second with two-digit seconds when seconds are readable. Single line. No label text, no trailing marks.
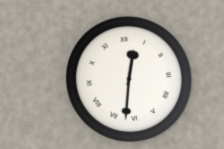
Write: 12,32
